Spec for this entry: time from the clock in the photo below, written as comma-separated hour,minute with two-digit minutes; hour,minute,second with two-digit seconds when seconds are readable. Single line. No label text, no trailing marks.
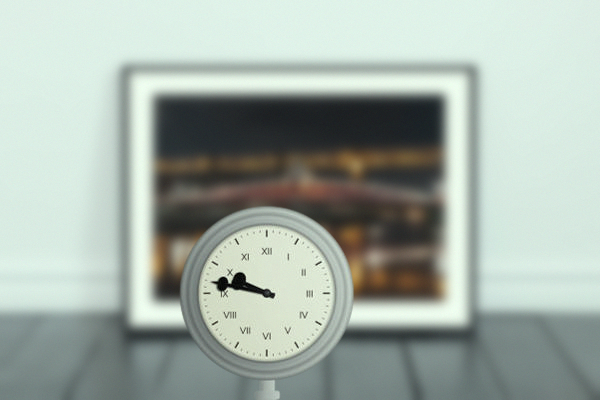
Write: 9,47
